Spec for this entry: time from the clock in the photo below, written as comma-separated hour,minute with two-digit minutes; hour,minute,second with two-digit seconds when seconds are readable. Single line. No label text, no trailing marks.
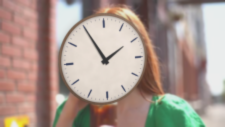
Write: 1,55
